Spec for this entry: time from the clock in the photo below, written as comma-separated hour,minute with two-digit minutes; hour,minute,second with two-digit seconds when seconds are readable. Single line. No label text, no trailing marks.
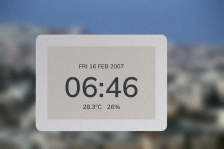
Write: 6,46
